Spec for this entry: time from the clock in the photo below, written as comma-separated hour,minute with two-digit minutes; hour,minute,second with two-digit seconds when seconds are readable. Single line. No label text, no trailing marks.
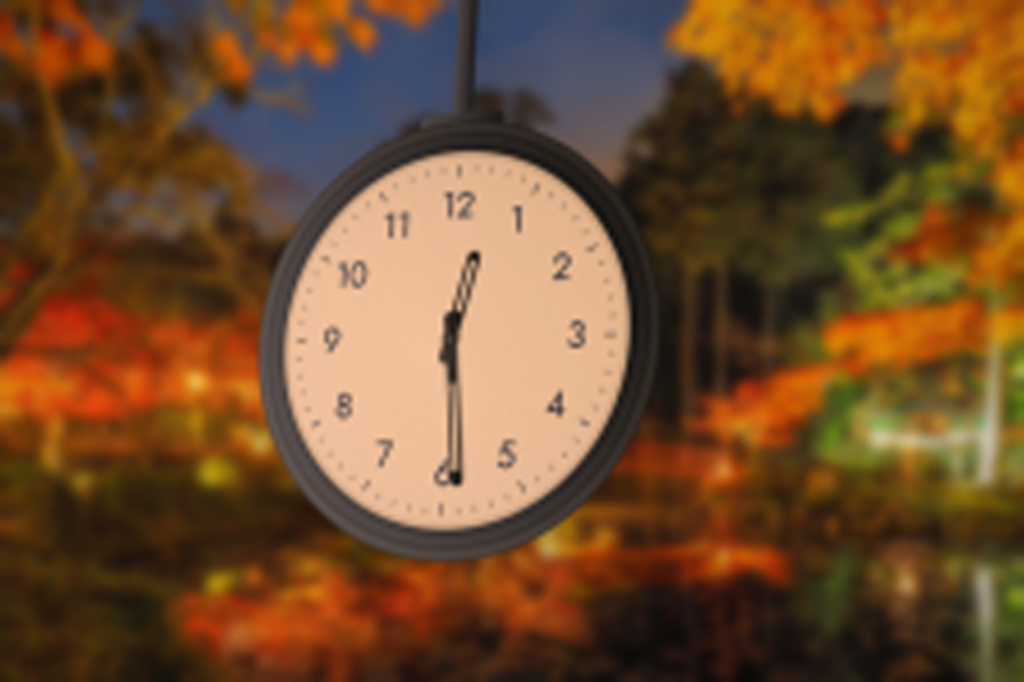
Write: 12,29
